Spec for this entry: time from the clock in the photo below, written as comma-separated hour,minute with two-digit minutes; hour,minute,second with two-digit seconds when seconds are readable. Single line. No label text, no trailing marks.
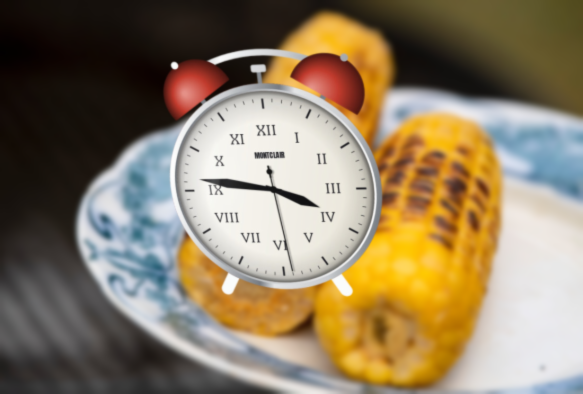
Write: 3,46,29
